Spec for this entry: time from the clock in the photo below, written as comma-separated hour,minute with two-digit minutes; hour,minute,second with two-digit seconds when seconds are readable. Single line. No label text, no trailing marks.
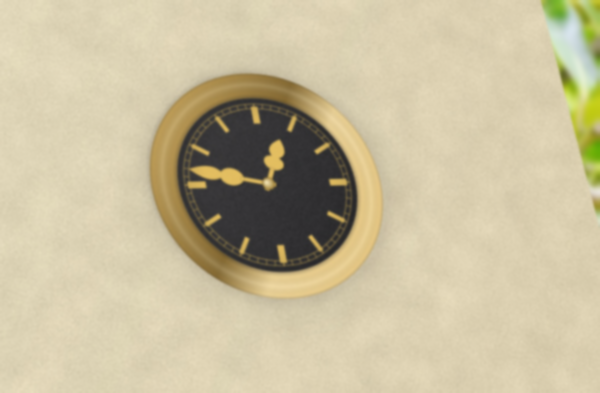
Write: 12,47
